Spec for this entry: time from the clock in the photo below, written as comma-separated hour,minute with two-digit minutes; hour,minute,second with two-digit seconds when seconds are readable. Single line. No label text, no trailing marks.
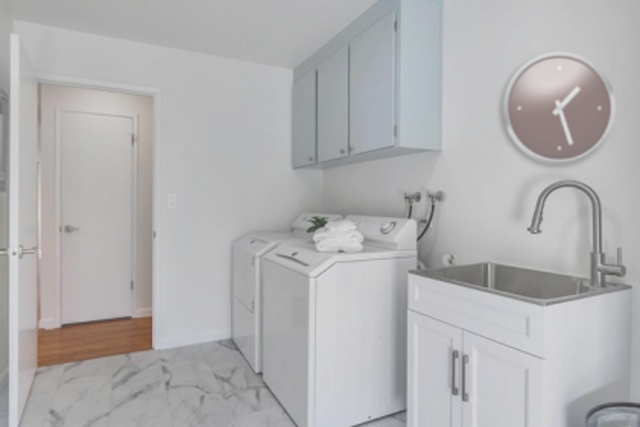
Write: 1,27
